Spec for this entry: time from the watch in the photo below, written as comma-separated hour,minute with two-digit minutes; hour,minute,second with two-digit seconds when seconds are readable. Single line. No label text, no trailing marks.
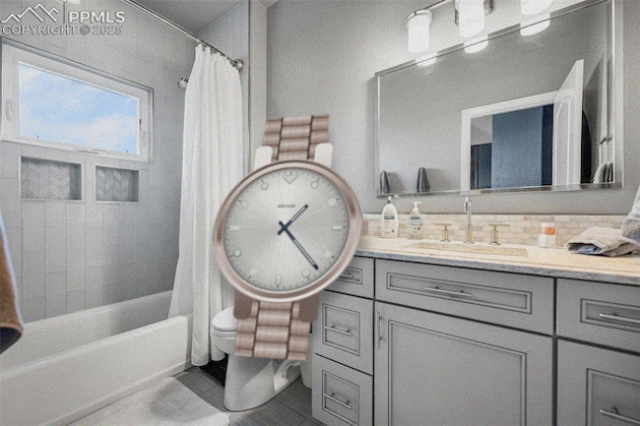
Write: 1,23
